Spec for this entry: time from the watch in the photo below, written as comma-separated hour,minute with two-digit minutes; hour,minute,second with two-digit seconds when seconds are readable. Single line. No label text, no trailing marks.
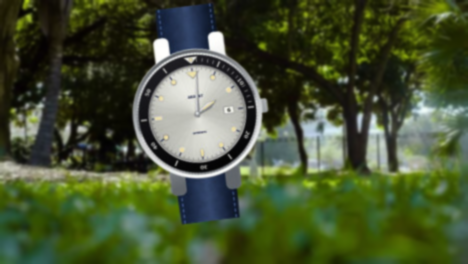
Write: 2,01
